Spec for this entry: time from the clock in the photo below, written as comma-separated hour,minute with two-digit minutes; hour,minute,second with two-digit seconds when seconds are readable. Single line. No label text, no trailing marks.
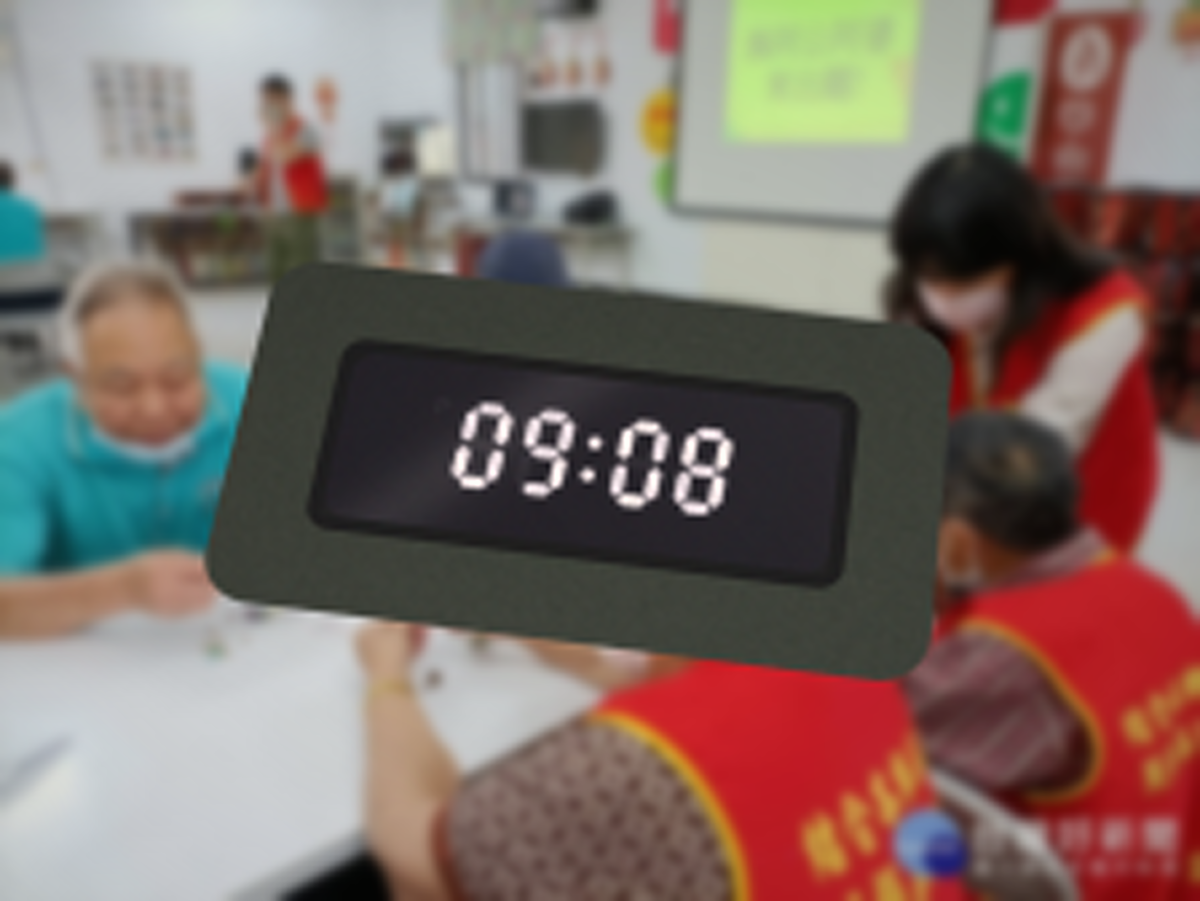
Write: 9,08
